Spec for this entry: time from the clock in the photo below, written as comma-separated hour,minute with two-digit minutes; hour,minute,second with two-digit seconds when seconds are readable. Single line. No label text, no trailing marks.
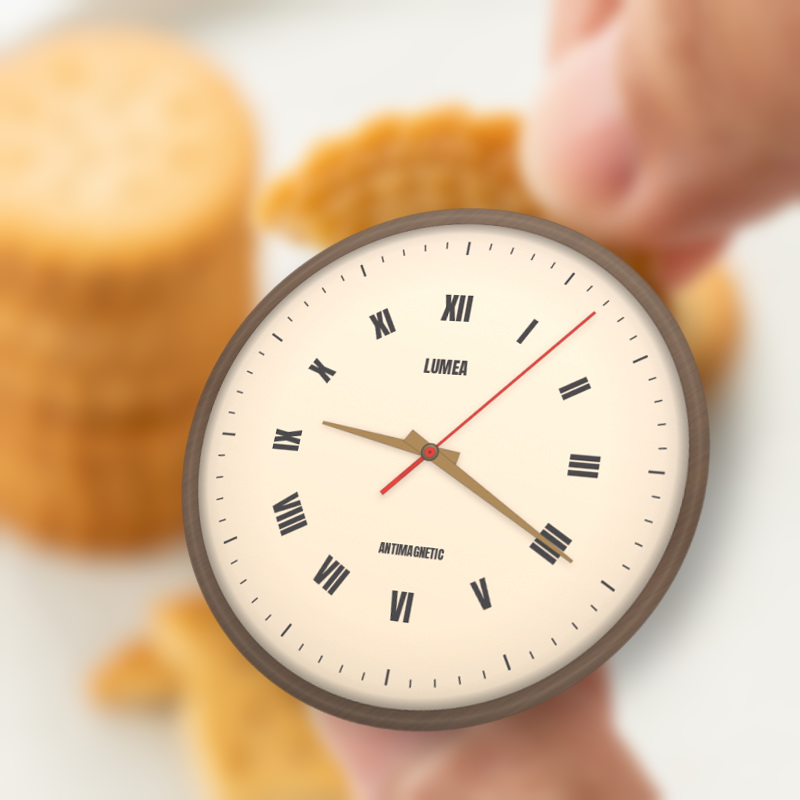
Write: 9,20,07
